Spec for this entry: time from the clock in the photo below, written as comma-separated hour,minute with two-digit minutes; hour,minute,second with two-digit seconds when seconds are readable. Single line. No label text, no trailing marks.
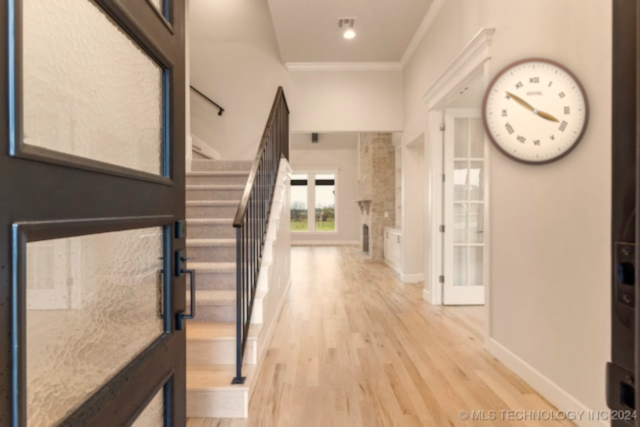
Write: 3,51
